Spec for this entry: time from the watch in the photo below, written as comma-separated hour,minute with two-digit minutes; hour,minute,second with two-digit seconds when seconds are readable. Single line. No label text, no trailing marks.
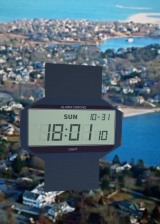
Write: 18,01,10
